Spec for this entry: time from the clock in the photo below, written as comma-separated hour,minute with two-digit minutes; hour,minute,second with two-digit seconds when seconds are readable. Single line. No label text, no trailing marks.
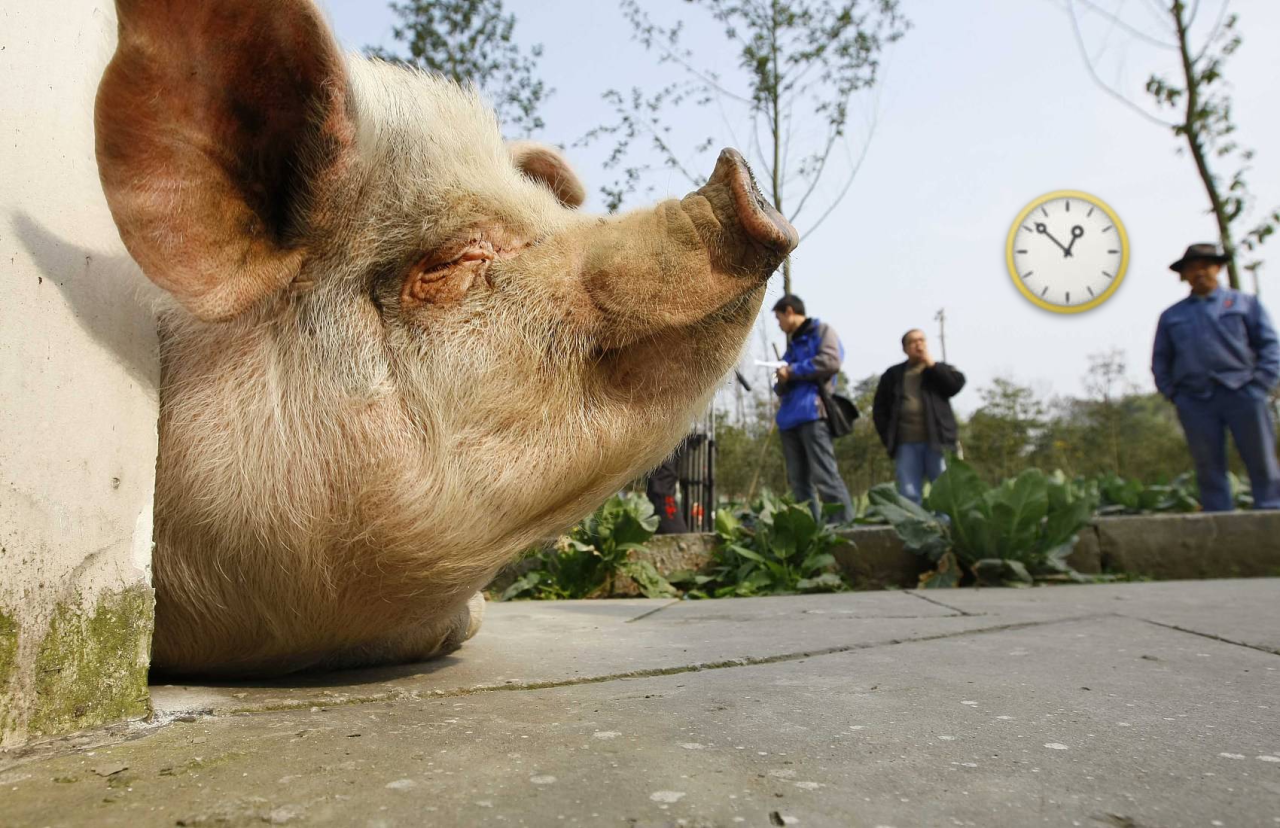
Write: 12,52
